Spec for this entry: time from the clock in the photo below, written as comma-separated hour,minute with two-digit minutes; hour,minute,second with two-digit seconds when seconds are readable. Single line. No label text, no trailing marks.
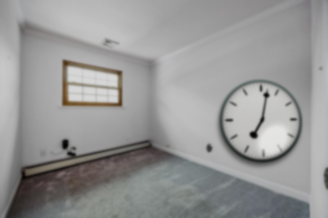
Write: 7,02
